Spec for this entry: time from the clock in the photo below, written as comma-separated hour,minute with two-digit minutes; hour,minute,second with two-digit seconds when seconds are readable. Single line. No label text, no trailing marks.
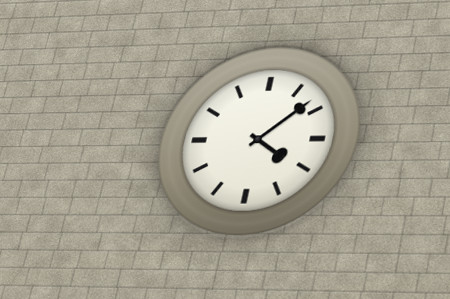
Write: 4,08
